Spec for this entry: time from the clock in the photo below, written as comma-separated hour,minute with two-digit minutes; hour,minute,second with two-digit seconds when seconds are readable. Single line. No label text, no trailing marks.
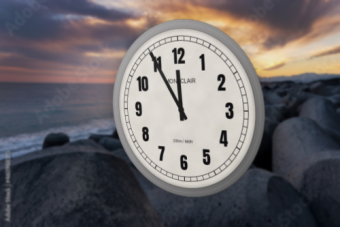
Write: 11,55
